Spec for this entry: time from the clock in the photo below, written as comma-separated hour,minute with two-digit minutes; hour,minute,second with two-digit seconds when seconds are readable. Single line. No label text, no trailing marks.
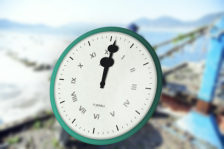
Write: 12,01
